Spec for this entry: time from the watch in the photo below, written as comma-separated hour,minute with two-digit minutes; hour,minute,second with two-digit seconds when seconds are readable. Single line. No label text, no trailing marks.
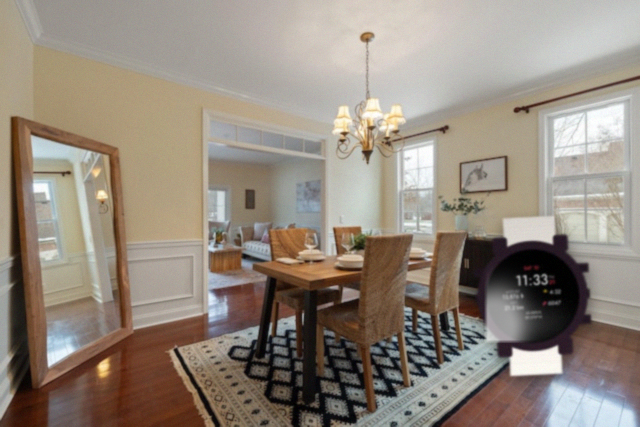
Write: 11,33
